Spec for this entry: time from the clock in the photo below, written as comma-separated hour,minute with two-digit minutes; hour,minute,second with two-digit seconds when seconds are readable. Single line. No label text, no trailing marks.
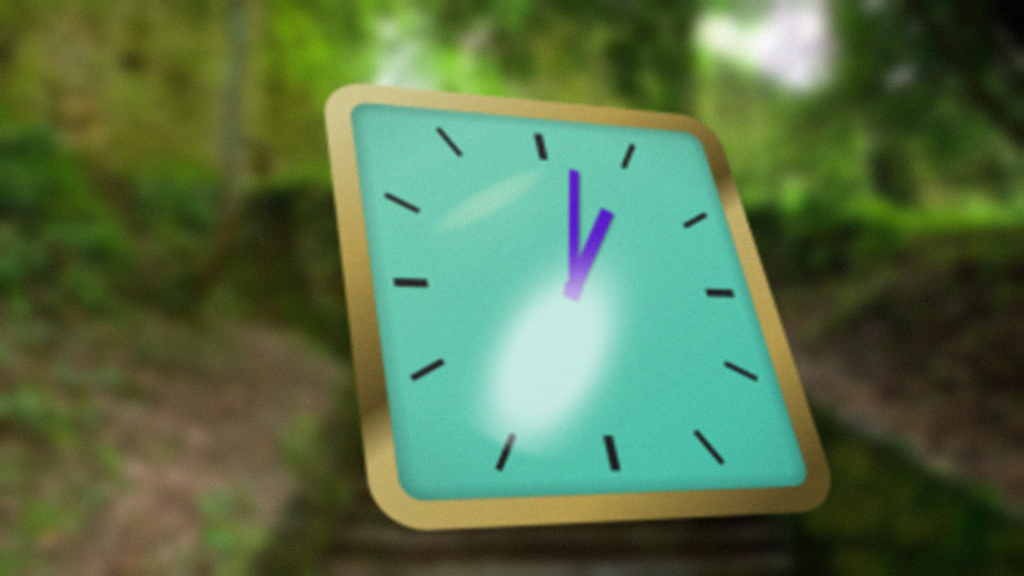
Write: 1,02
